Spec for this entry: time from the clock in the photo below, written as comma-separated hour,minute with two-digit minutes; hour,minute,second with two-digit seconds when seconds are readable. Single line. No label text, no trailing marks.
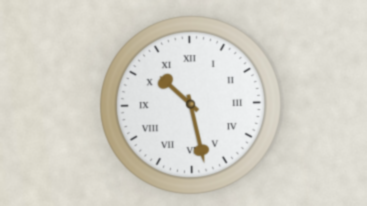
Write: 10,28
